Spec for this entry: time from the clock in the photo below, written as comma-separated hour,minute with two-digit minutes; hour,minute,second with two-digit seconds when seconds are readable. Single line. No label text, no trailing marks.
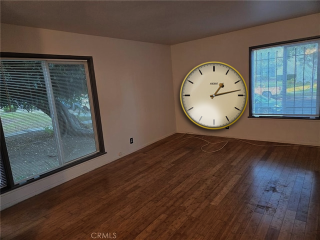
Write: 1,13
